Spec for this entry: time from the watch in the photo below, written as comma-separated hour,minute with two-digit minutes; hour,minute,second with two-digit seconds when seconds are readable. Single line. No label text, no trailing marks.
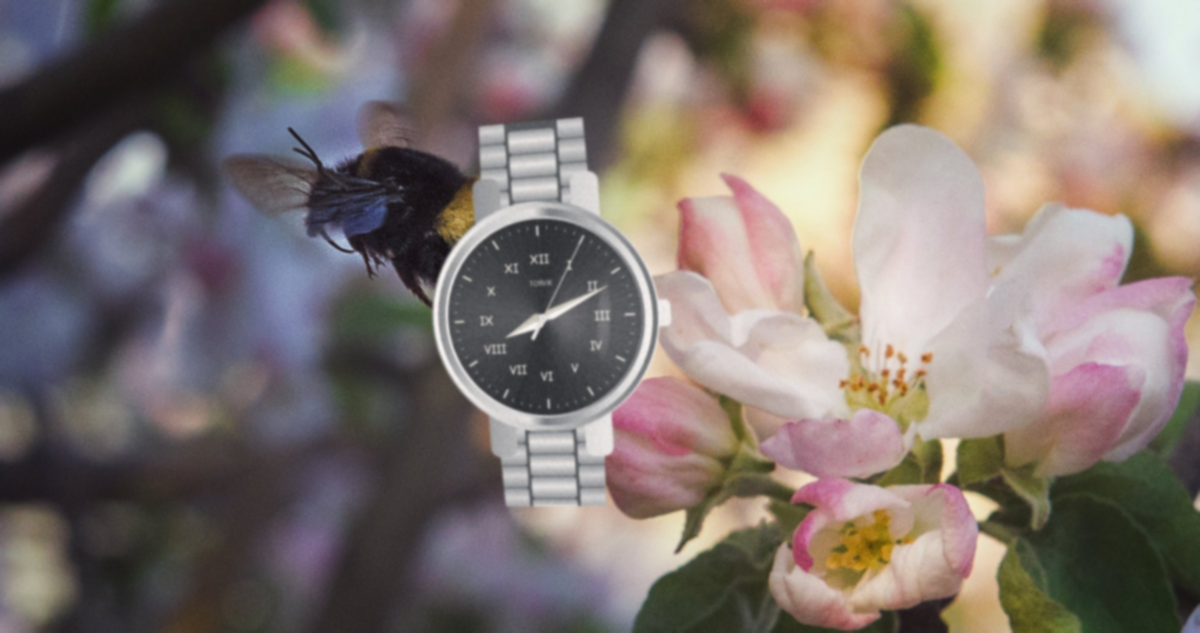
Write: 8,11,05
